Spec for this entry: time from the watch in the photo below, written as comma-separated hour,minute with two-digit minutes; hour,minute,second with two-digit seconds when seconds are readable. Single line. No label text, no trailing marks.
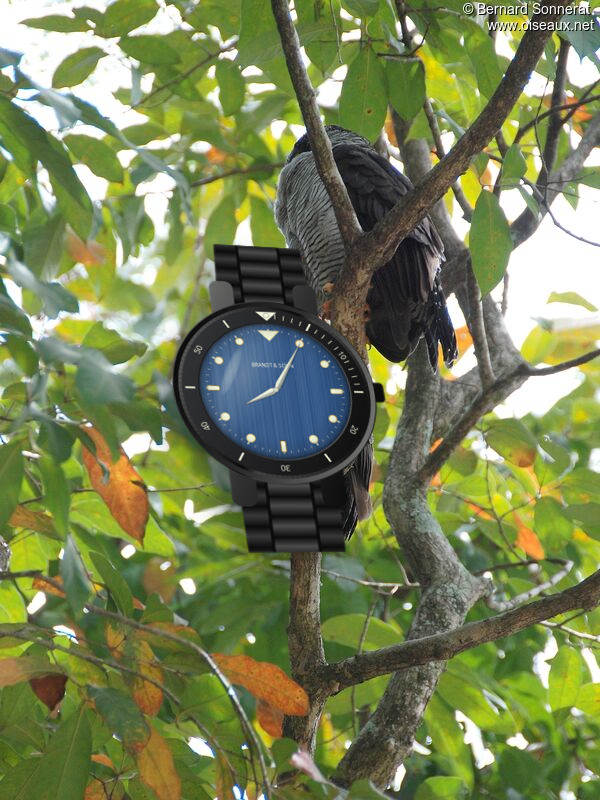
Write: 8,05
